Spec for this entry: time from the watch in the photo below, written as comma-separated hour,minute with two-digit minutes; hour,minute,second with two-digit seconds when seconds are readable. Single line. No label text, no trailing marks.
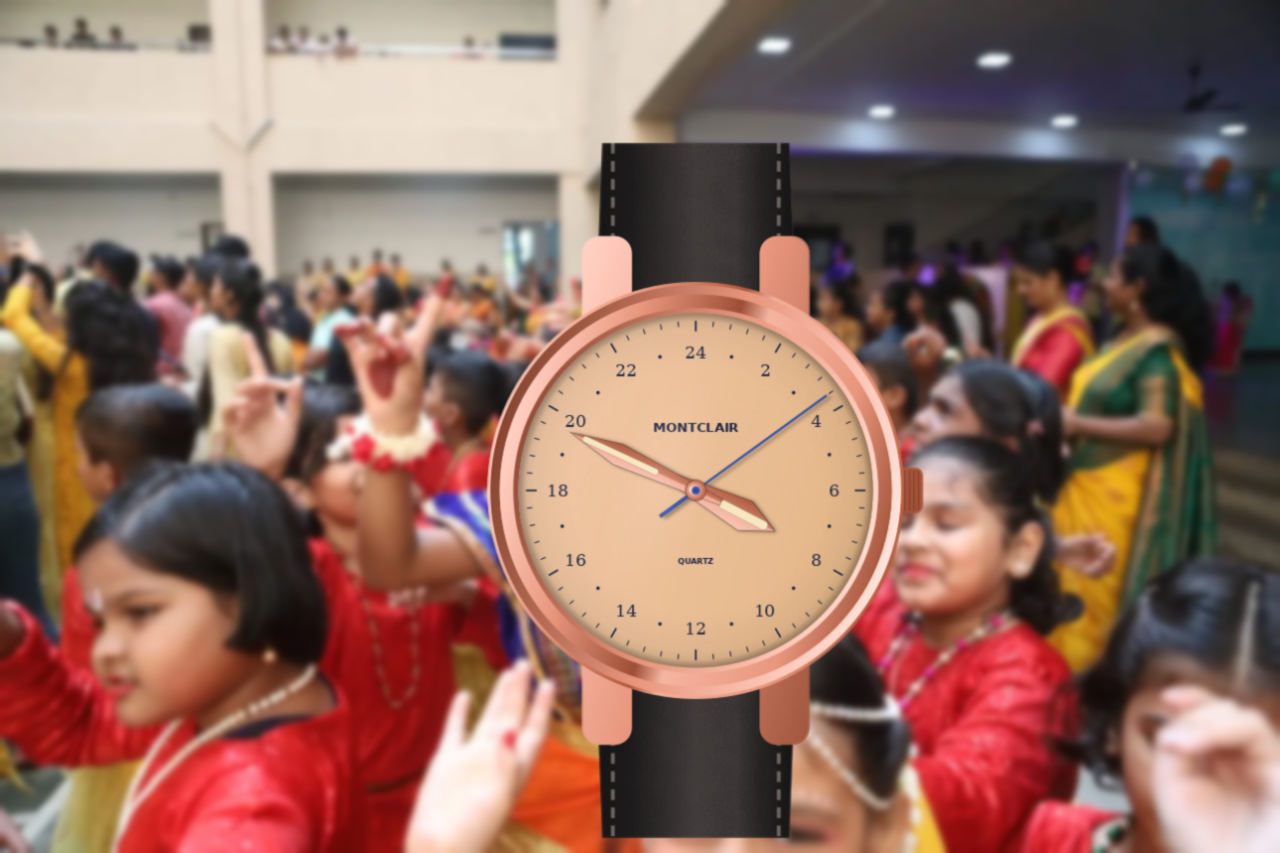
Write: 7,49,09
